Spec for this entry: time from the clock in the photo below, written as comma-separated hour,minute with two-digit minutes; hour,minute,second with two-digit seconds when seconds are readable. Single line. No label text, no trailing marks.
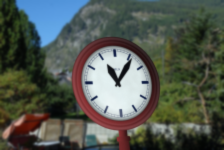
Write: 11,06
